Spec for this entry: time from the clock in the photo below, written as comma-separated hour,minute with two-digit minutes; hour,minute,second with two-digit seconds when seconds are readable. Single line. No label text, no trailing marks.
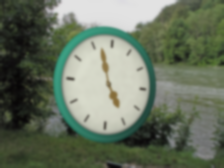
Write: 4,57
